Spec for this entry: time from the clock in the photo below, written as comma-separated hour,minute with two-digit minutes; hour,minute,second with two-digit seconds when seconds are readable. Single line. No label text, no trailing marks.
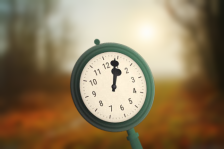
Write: 1,04
